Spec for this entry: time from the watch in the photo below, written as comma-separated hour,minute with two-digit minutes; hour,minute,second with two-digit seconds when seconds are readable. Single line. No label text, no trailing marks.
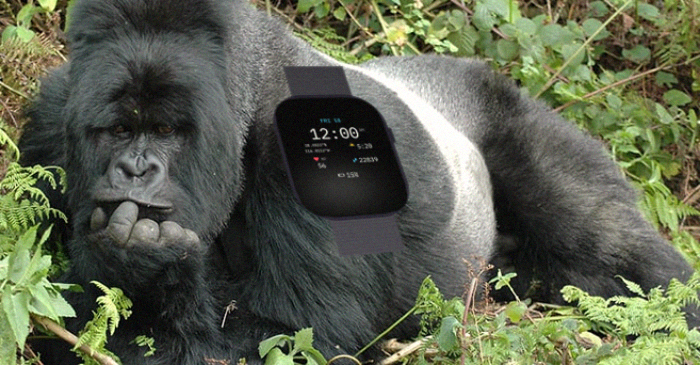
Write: 12,00
